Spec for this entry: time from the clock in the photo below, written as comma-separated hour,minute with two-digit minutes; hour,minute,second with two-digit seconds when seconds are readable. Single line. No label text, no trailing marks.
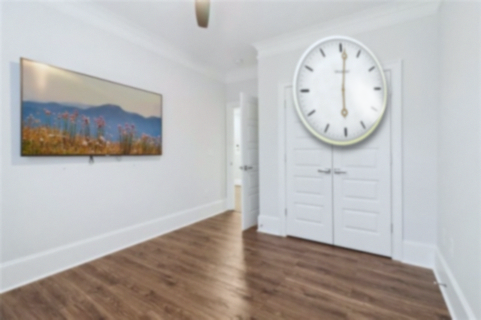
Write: 6,01
